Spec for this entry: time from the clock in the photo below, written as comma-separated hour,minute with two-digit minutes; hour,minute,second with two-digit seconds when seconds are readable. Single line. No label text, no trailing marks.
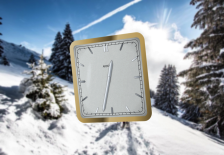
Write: 12,33
